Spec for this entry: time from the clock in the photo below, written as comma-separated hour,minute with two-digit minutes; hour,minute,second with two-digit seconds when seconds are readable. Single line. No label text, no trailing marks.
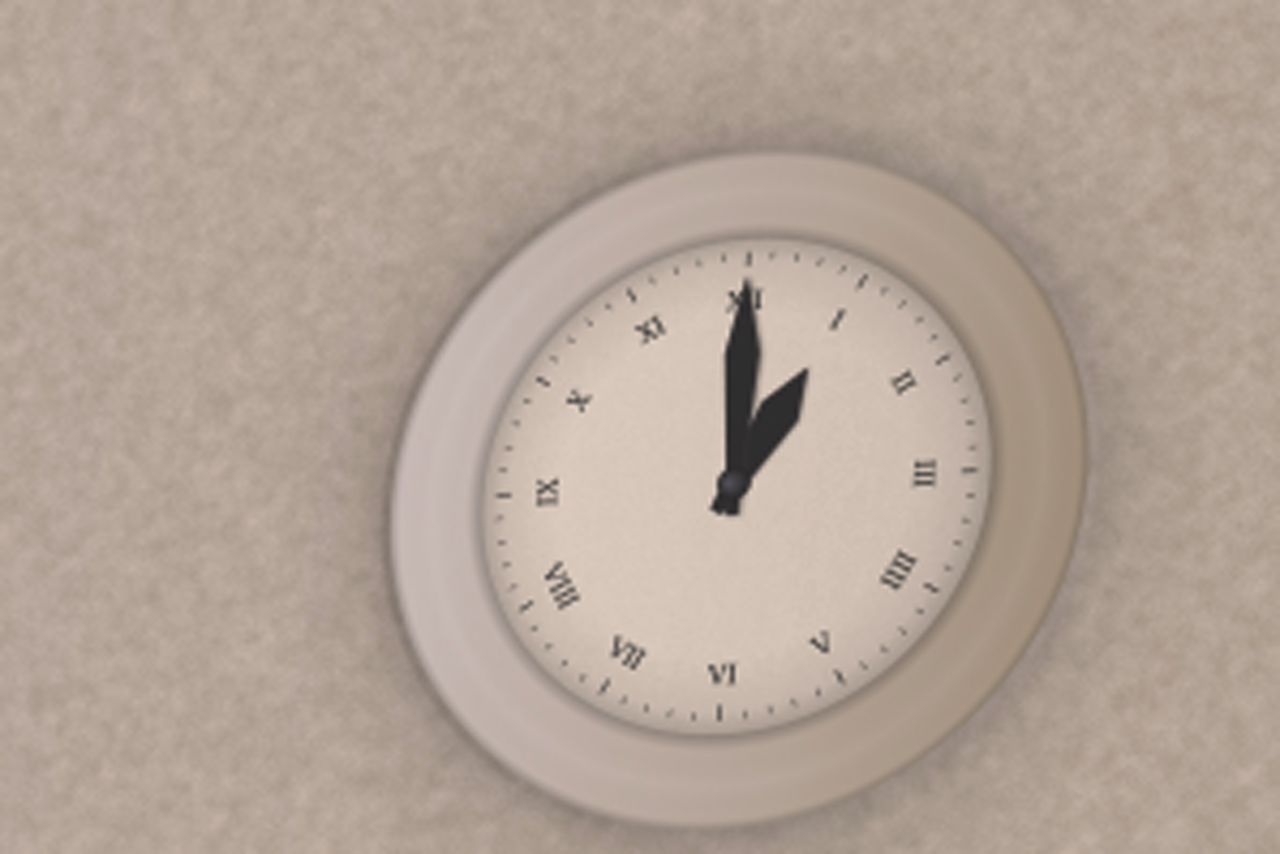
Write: 1,00
